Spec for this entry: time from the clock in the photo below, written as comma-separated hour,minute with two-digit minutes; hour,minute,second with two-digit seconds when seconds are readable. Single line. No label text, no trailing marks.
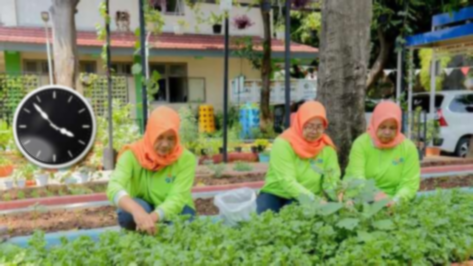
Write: 3,53
